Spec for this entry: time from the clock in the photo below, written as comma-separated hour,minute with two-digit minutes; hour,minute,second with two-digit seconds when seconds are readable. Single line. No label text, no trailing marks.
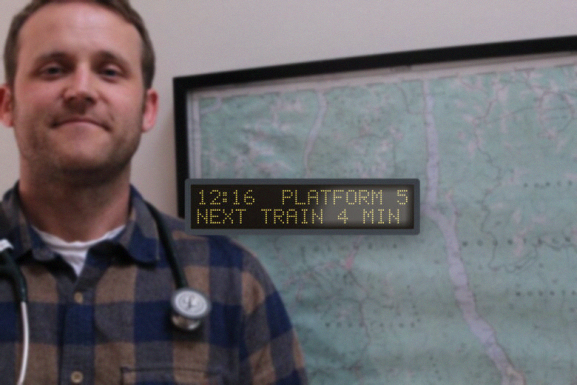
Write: 12,16
